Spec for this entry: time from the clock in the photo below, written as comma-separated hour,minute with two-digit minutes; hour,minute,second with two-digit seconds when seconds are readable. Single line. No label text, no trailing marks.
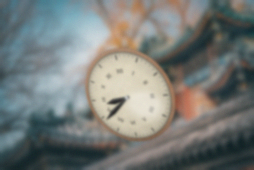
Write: 8,39
